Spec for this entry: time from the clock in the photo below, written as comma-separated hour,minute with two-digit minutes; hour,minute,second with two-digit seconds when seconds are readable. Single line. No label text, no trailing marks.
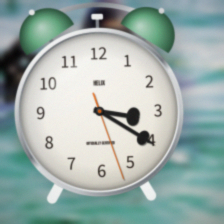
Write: 3,20,27
